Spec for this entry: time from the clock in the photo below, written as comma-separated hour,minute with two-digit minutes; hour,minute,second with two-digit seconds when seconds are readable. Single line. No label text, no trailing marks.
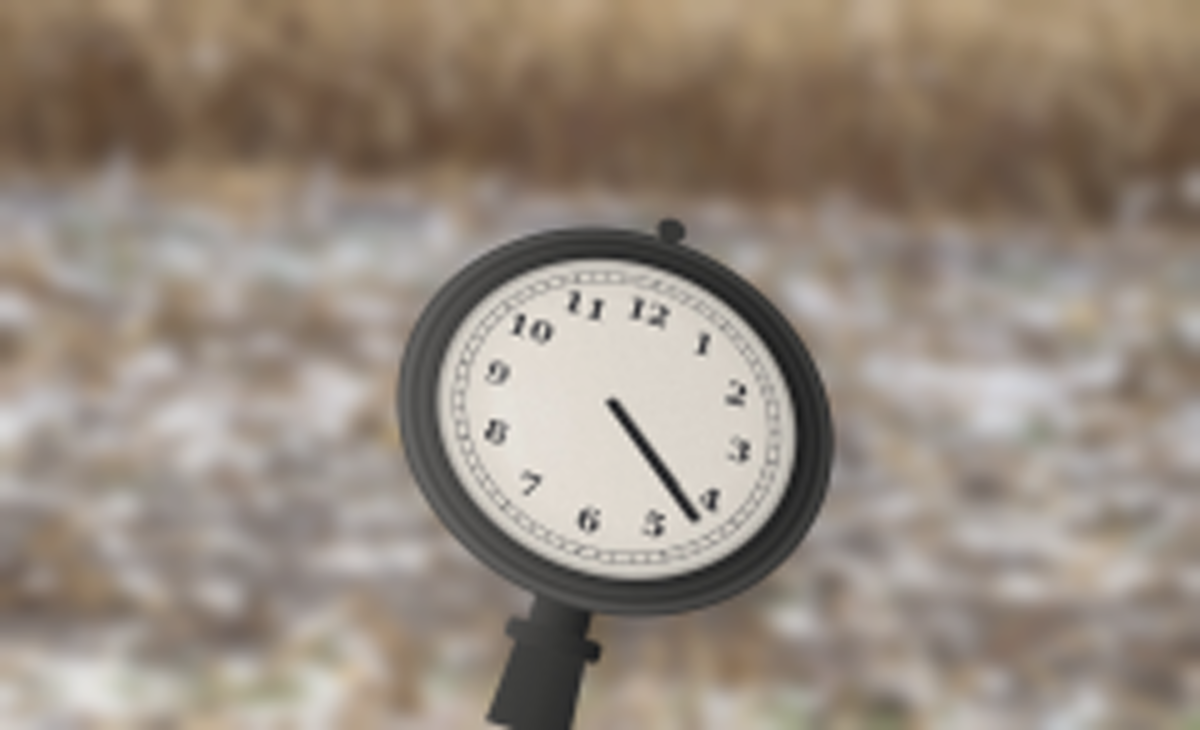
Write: 4,22
